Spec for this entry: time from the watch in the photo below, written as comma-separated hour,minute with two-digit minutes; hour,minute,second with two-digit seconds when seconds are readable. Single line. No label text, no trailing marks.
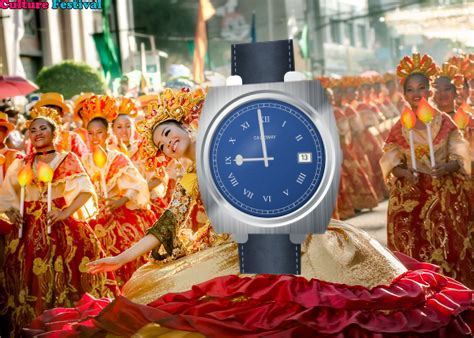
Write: 8,59
